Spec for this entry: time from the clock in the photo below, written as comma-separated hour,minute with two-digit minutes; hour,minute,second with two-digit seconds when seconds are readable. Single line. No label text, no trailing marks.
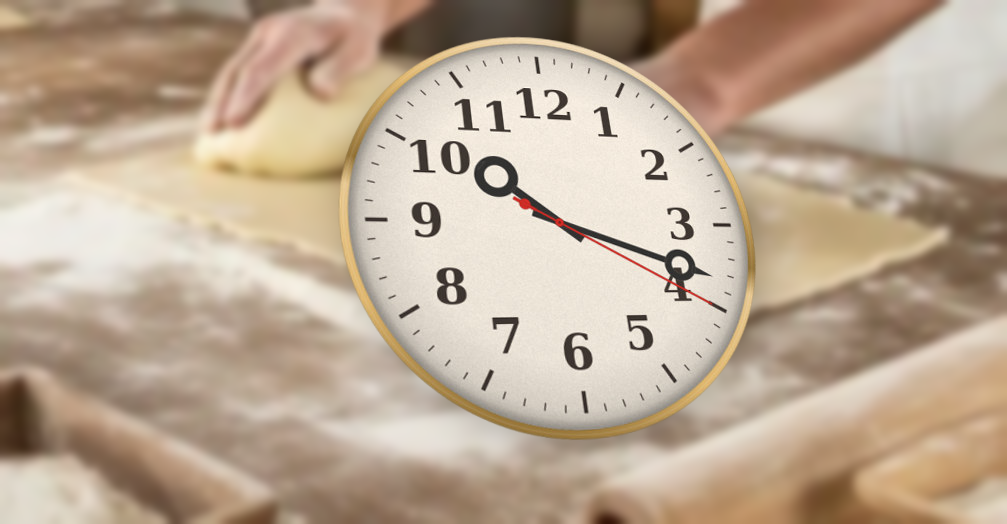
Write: 10,18,20
